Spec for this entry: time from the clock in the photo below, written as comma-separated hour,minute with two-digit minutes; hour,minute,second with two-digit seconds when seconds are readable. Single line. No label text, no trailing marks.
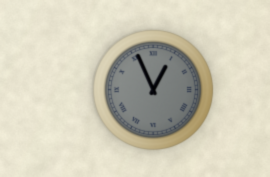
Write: 12,56
